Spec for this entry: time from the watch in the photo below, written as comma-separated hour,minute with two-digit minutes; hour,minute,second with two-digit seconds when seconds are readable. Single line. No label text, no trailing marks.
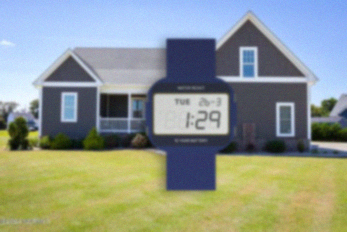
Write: 1,29
